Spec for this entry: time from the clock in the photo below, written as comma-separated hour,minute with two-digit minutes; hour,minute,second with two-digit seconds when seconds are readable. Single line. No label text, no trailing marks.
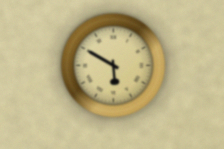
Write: 5,50
